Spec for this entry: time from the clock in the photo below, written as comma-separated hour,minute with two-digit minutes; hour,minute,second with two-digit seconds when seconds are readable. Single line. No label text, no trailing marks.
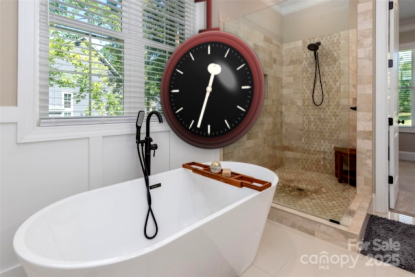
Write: 12,33
